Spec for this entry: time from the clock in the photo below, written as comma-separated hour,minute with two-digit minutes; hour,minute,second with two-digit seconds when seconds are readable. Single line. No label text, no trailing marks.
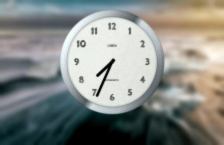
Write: 7,34
